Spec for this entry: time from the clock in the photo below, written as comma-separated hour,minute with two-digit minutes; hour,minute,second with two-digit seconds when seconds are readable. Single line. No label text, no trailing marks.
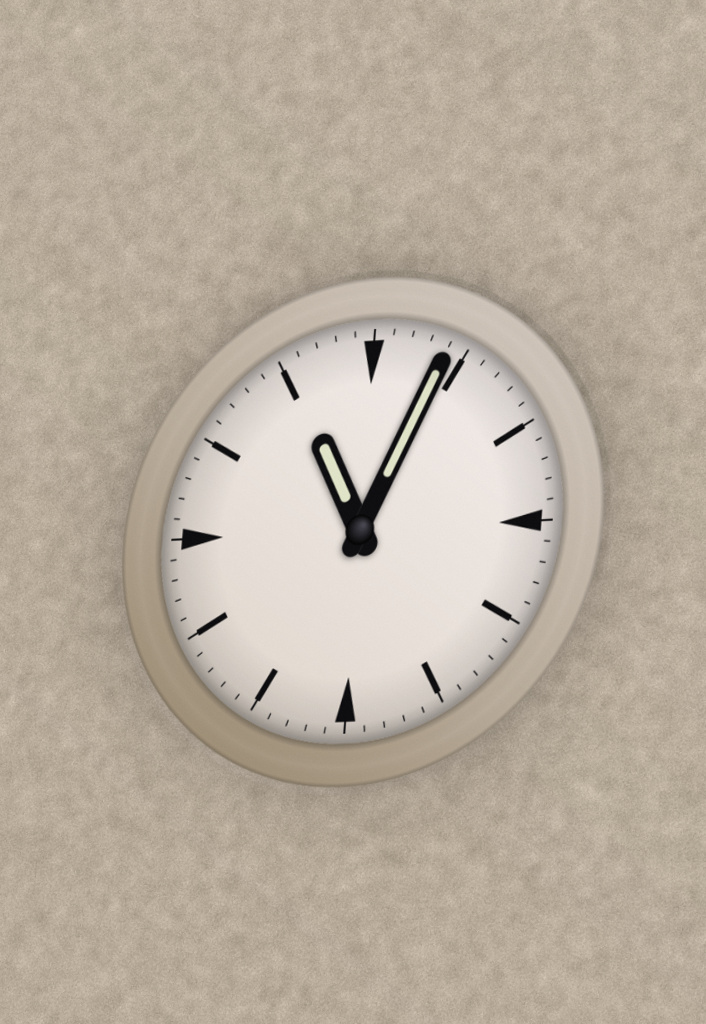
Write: 11,04
